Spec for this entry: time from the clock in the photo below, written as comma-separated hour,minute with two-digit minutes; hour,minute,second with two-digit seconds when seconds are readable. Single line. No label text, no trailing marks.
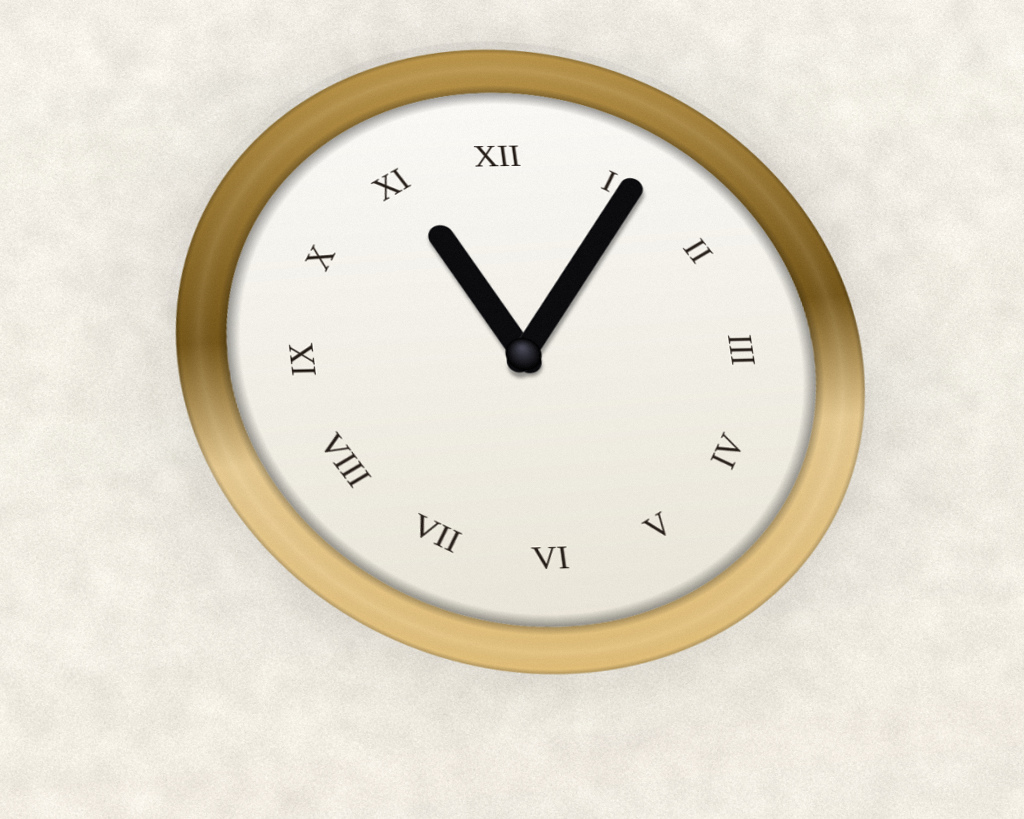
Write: 11,06
